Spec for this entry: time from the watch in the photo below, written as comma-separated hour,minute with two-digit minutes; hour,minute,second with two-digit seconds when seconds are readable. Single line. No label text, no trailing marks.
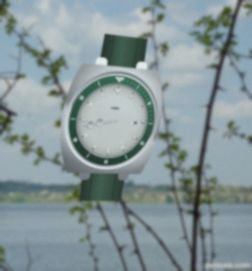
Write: 8,43
